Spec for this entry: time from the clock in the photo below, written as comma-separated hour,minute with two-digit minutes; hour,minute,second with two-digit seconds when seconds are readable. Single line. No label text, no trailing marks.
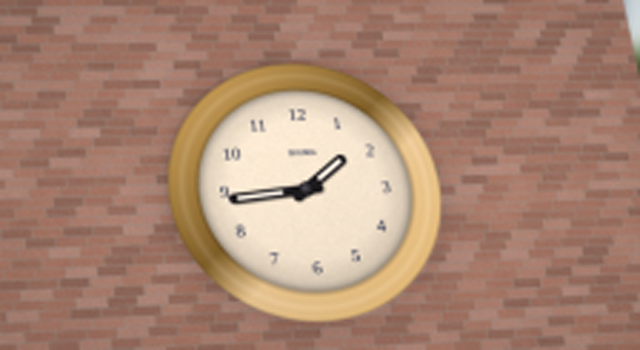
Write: 1,44
